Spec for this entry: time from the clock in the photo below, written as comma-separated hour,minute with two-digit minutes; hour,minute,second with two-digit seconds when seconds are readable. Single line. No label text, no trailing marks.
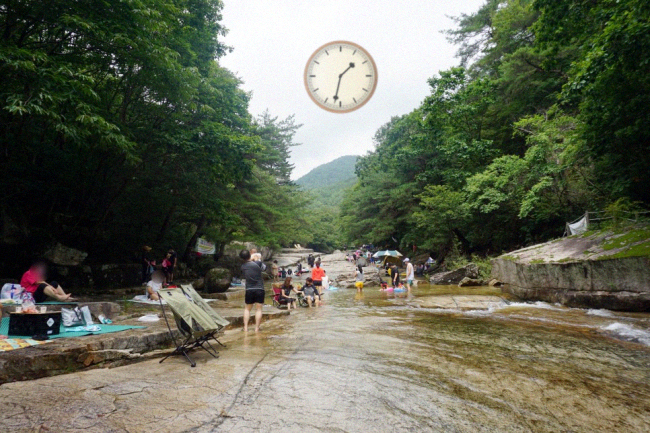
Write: 1,32
